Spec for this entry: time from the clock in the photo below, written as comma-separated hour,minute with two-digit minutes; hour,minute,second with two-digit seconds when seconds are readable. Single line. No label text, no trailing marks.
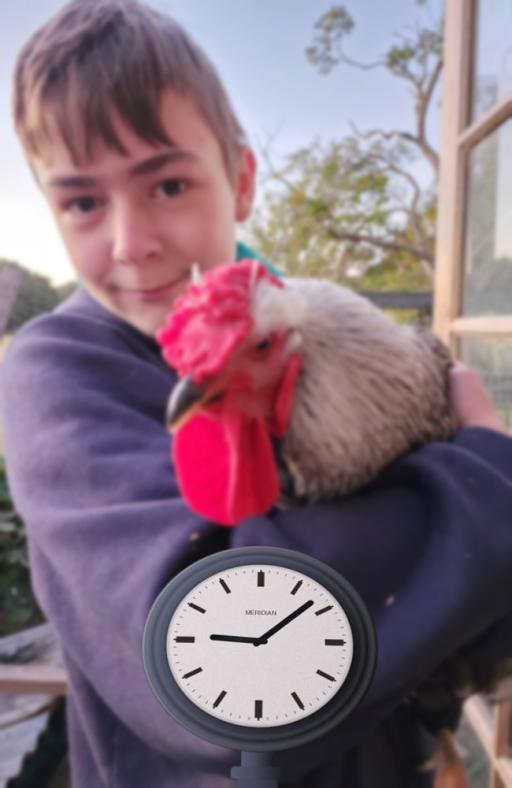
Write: 9,08
